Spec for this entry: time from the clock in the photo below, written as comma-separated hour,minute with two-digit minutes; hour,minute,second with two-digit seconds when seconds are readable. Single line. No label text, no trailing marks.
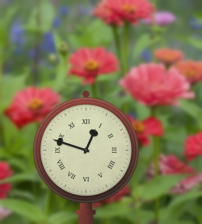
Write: 12,48
